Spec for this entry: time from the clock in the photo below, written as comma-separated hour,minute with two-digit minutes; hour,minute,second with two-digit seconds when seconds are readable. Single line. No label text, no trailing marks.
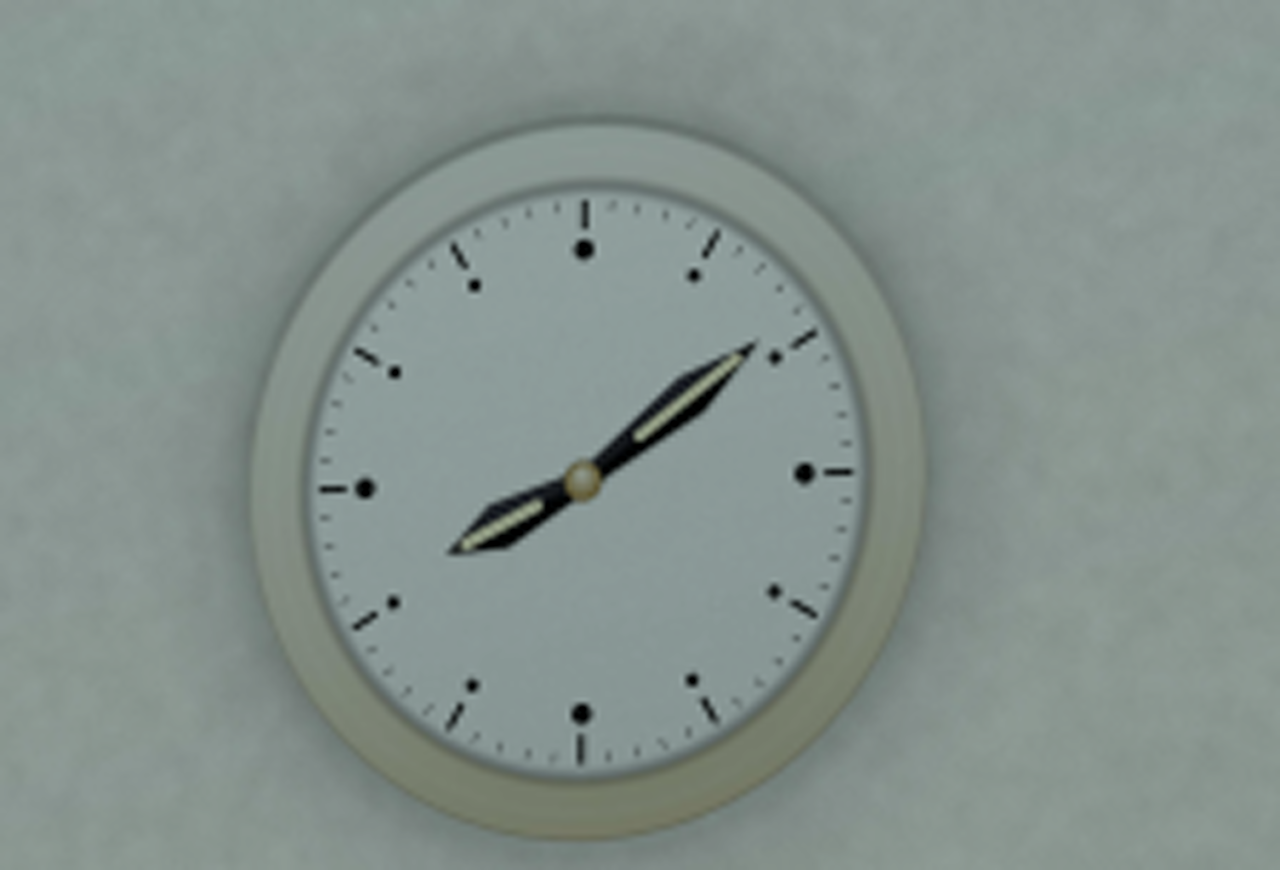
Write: 8,09
